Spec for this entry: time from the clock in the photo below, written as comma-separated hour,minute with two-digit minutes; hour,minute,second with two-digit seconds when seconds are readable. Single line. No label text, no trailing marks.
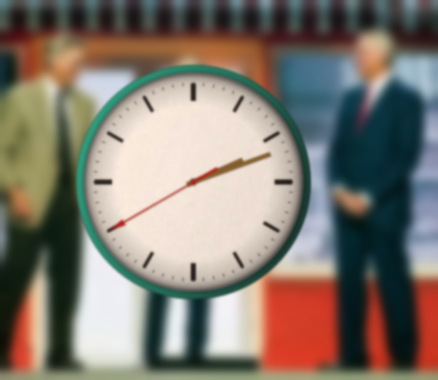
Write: 2,11,40
